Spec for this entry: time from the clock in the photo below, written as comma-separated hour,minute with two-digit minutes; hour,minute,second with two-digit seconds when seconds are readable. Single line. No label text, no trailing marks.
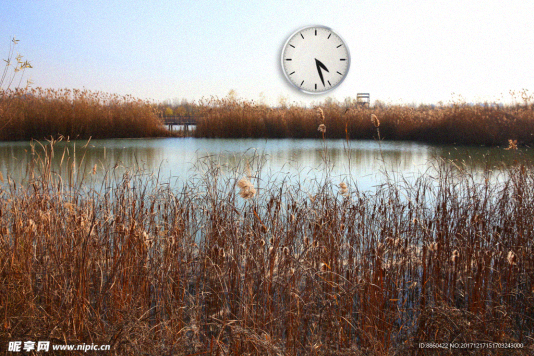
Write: 4,27
